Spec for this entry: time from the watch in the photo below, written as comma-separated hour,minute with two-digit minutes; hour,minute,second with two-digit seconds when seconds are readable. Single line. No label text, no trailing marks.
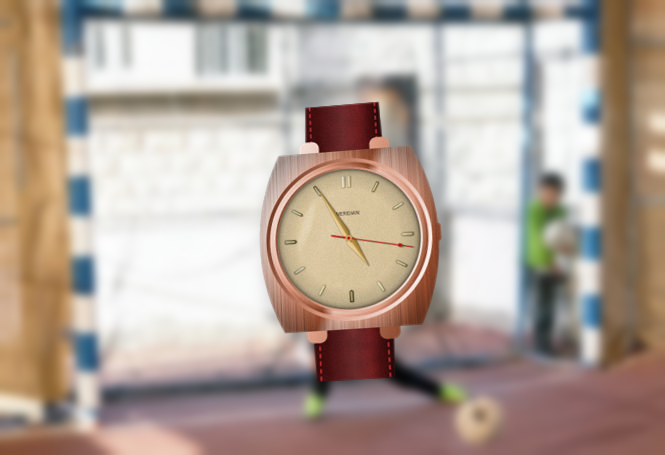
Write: 4,55,17
